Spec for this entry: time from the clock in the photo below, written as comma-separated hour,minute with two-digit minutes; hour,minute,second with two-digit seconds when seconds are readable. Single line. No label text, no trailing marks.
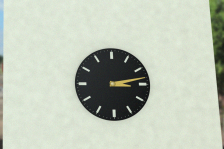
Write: 3,13
